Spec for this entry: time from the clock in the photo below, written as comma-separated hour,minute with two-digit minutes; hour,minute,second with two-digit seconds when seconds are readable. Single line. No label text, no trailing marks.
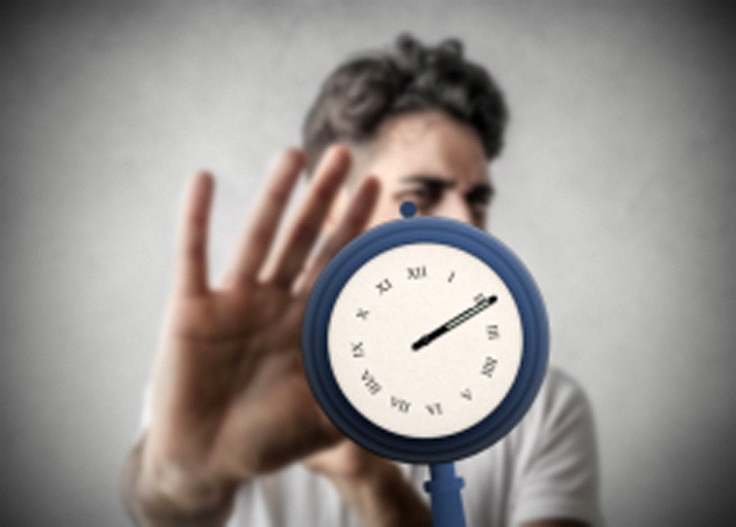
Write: 2,11
